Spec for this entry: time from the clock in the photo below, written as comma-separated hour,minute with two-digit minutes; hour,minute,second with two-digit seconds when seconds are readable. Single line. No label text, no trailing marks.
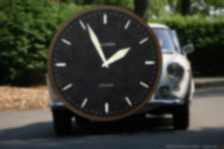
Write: 1,56
